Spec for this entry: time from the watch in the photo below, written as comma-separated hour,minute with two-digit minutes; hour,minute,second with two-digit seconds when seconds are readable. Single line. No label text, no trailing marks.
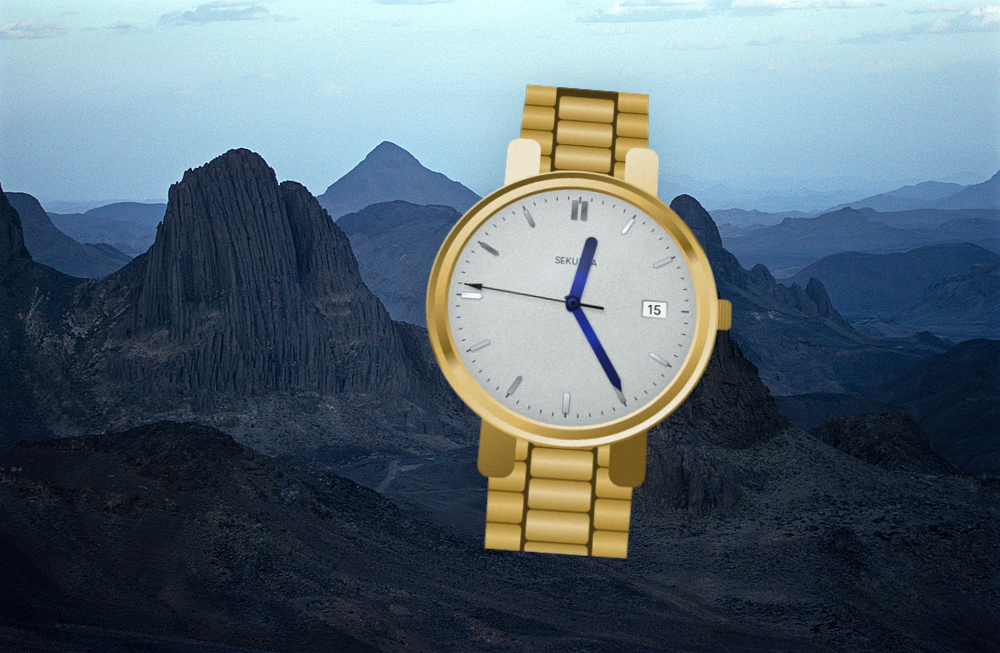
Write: 12,24,46
